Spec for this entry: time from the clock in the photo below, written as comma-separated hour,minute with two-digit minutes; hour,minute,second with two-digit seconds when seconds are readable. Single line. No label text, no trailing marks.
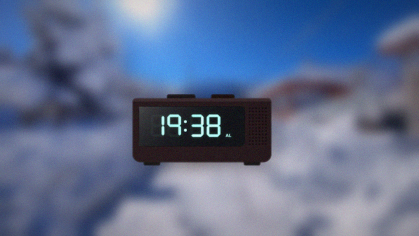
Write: 19,38
